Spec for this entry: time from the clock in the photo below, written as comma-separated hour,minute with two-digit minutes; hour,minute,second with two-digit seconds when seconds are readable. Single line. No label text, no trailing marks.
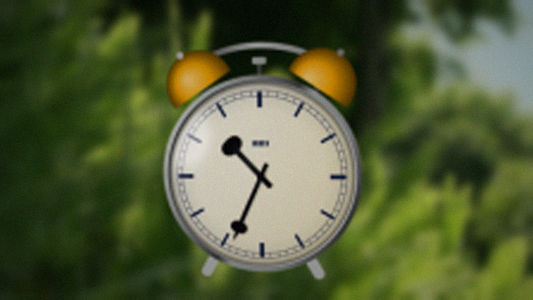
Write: 10,34
